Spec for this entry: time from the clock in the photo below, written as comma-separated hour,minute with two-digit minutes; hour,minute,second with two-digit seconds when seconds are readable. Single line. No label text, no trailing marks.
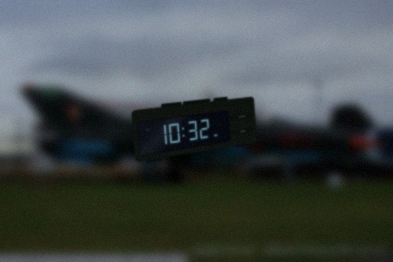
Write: 10,32
